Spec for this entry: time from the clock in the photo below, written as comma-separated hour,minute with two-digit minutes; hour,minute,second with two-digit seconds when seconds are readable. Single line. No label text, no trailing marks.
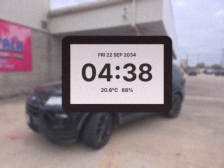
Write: 4,38
